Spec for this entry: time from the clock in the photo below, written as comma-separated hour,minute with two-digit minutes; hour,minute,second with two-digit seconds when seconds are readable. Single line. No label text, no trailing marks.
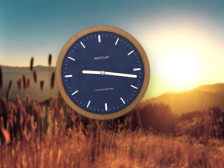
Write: 9,17
